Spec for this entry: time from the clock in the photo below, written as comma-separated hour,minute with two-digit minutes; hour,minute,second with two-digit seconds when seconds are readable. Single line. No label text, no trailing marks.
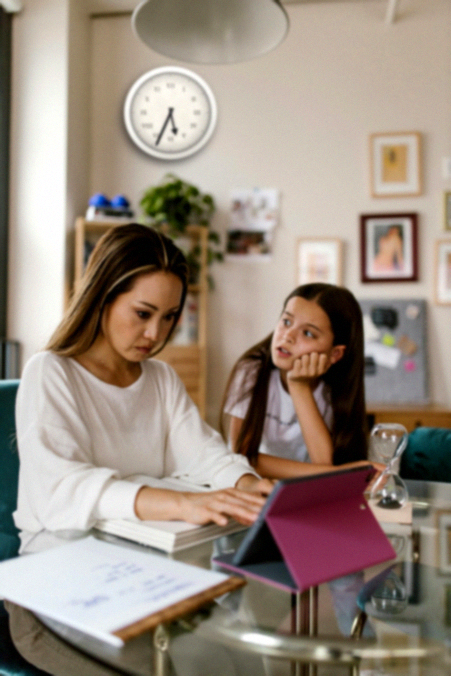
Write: 5,34
